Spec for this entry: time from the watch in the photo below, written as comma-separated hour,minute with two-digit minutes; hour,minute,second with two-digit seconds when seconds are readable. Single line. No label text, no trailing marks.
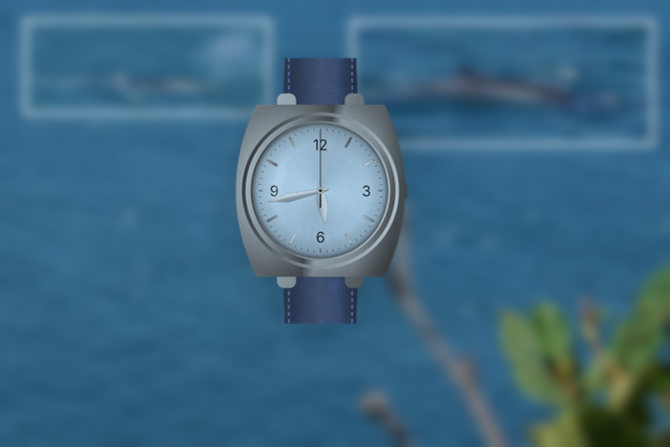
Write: 5,43,00
